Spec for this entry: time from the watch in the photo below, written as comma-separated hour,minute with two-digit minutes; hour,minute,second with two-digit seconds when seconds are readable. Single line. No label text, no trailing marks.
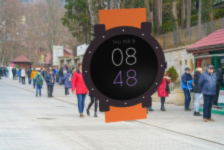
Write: 8,48
